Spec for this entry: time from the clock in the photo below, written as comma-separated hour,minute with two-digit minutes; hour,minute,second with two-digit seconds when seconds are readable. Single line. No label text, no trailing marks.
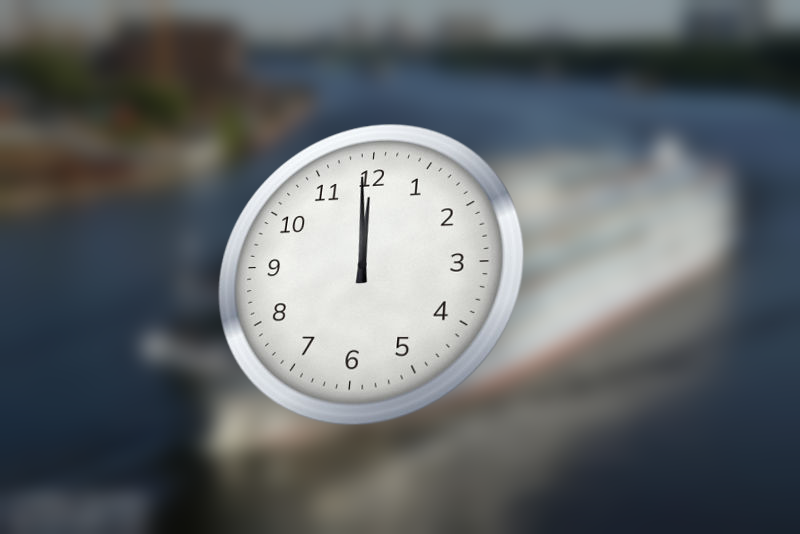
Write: 11,59
